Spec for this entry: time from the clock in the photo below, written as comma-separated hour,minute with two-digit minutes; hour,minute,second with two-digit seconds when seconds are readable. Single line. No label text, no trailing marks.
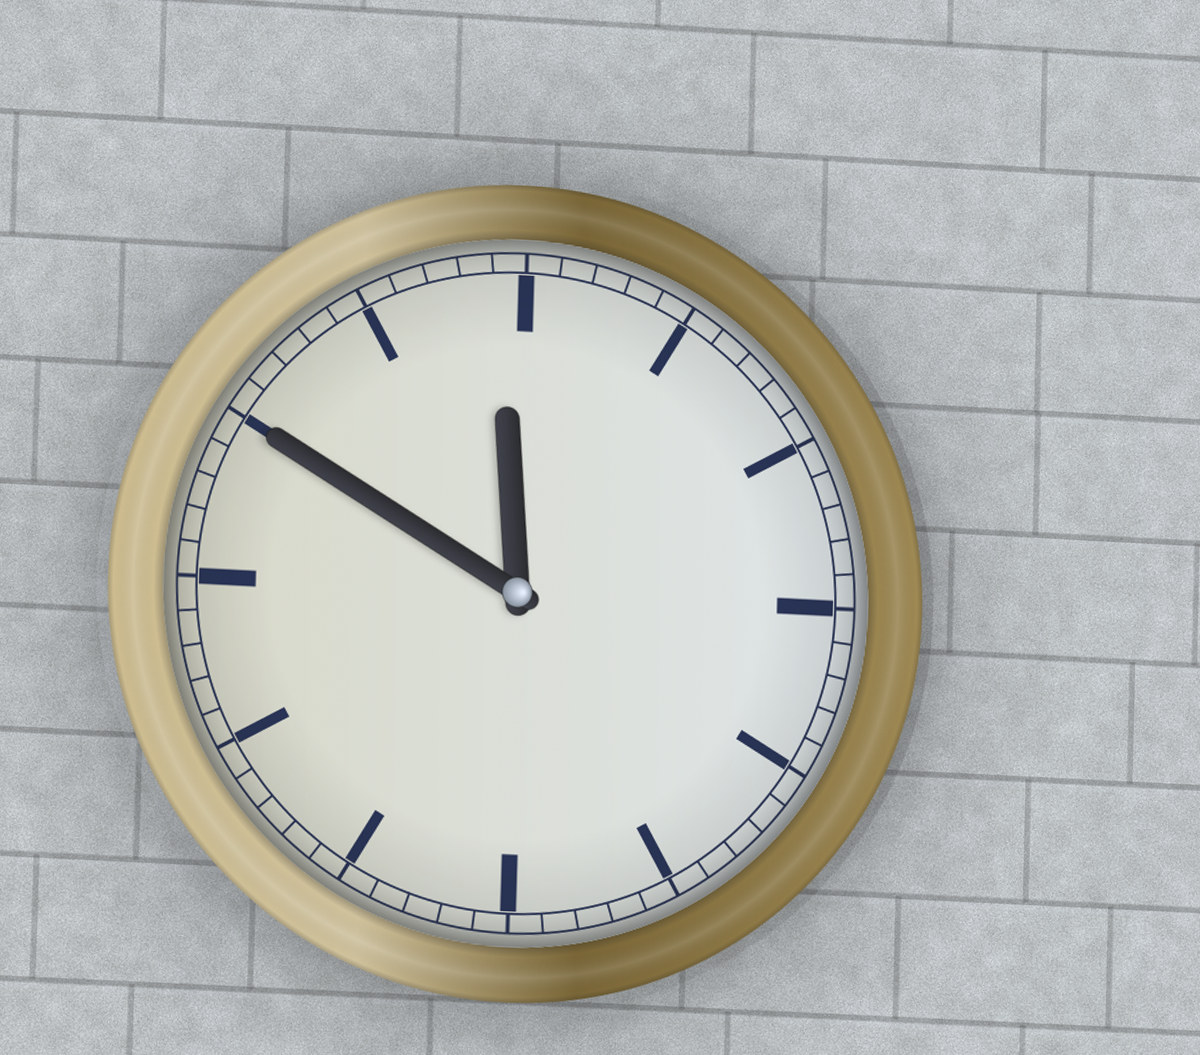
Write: 11,50
